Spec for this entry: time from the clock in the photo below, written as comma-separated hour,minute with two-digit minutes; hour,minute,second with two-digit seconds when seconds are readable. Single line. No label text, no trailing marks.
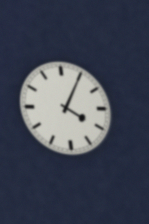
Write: 4,05
